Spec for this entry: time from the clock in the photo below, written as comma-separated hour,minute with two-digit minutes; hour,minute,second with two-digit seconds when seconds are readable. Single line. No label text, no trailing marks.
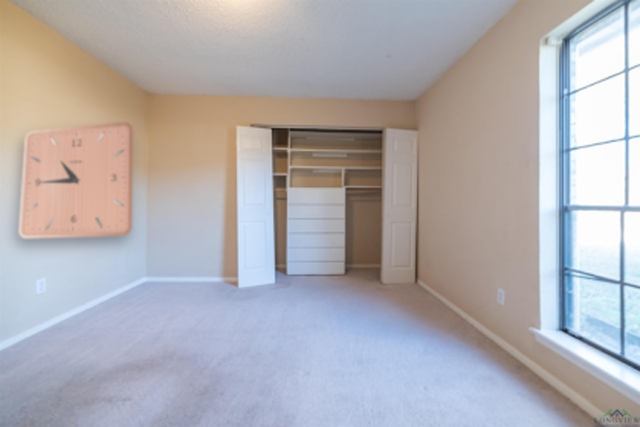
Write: 10,45
